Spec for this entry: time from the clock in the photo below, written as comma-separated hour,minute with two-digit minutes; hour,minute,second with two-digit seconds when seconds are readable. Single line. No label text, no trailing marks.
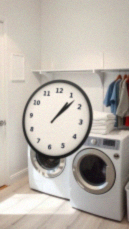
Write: 1,07
